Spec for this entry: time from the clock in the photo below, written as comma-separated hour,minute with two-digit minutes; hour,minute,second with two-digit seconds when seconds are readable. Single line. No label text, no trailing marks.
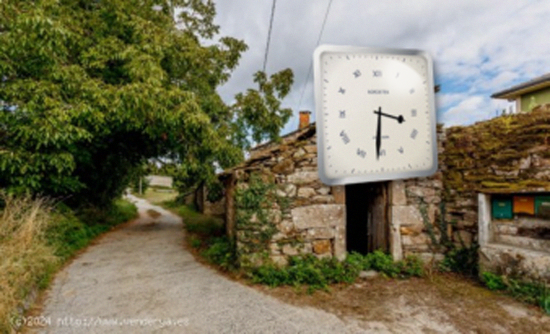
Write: 3,31
